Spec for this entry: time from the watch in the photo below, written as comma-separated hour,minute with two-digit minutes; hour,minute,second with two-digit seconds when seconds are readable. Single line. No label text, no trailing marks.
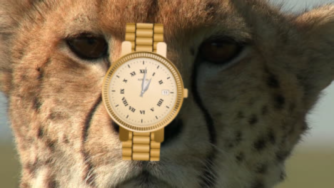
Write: 1,01
